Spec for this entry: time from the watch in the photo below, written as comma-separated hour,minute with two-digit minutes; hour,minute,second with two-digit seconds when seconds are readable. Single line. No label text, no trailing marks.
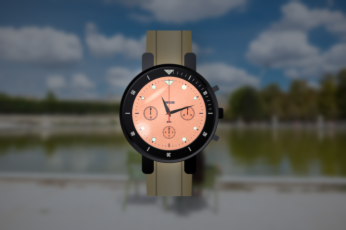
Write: 11,12
